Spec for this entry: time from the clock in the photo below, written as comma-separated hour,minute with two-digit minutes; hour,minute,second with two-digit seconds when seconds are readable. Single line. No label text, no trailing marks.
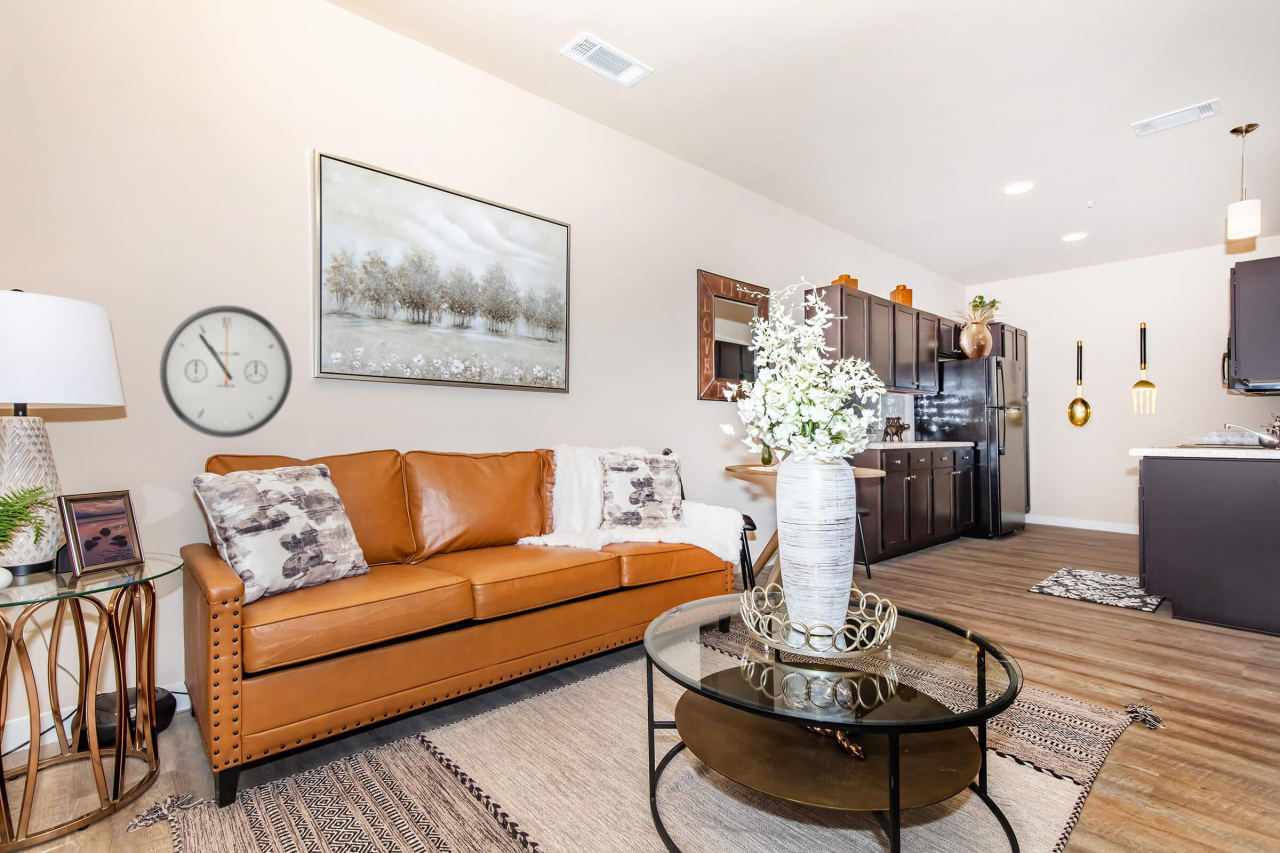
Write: 10,54
